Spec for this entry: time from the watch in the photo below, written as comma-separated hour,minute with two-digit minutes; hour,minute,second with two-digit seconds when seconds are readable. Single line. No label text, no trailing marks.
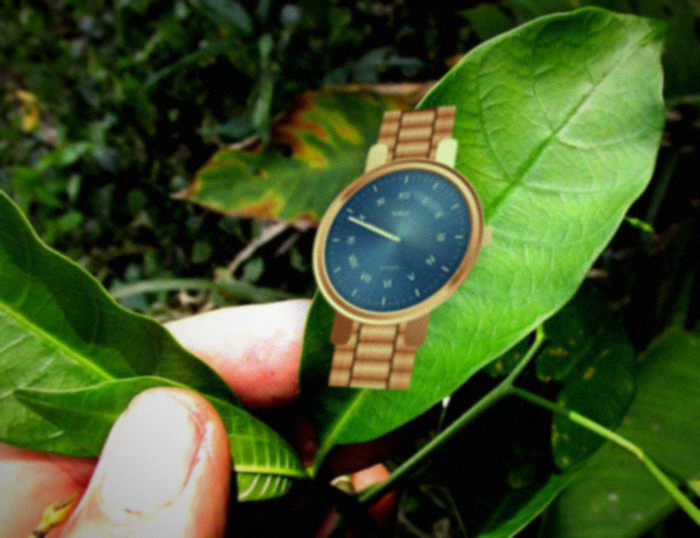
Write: 9,49
